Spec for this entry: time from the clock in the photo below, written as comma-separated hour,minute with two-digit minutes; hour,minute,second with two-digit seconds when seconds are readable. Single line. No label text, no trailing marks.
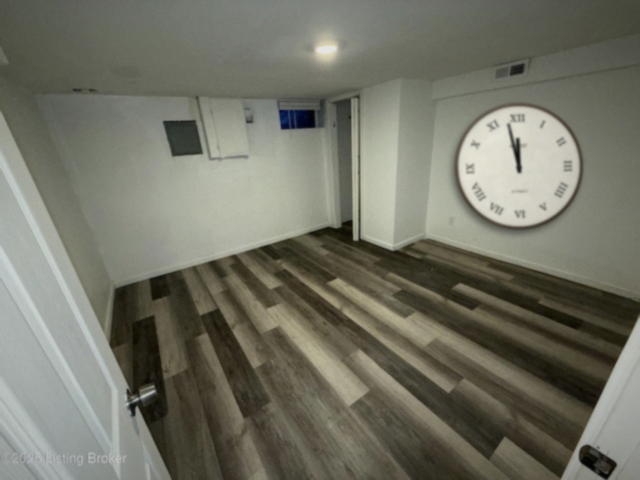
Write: 11,58
